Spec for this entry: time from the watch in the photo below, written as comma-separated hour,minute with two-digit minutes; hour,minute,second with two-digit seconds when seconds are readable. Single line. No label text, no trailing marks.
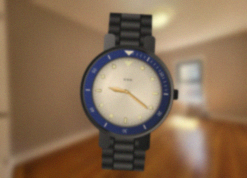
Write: 9,21
